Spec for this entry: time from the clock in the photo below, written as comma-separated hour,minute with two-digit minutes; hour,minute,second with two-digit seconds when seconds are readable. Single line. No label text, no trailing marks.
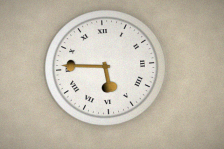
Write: 5,46
